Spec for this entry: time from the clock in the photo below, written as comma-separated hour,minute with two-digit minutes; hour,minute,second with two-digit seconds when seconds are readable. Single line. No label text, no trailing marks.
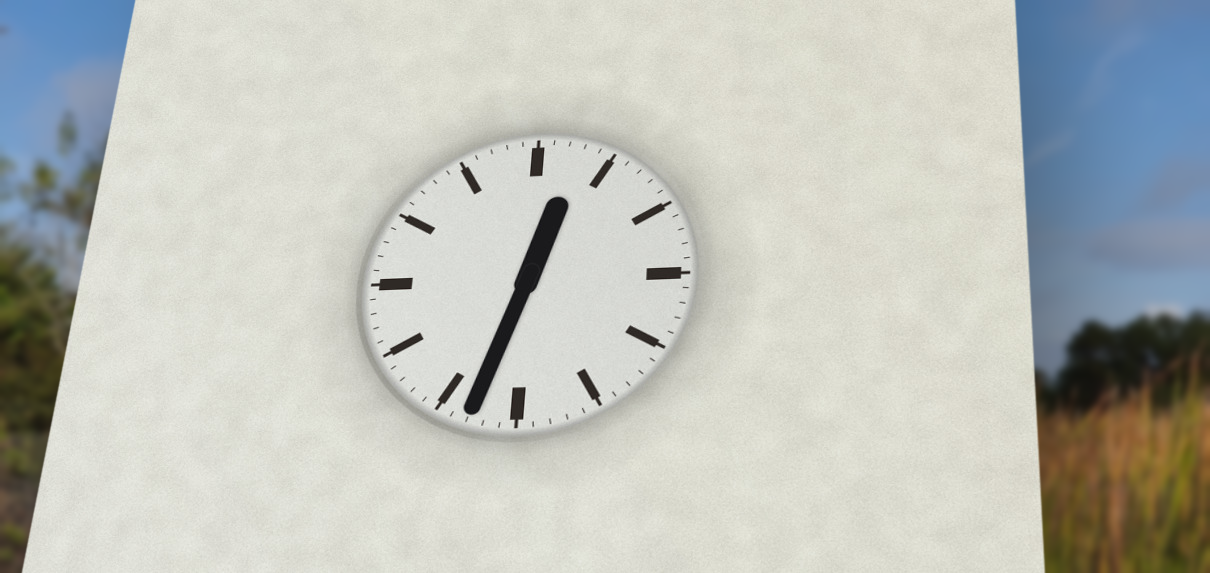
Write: 12,33
